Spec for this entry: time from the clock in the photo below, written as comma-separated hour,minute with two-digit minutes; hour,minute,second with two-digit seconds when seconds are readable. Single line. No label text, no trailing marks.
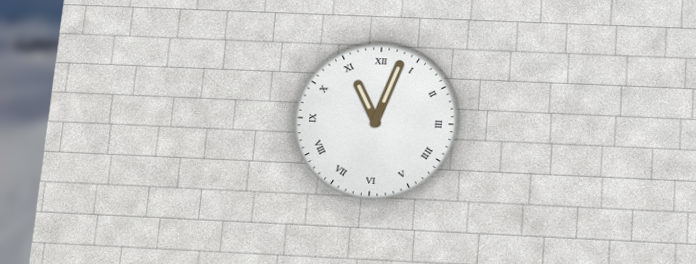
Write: 11,03
